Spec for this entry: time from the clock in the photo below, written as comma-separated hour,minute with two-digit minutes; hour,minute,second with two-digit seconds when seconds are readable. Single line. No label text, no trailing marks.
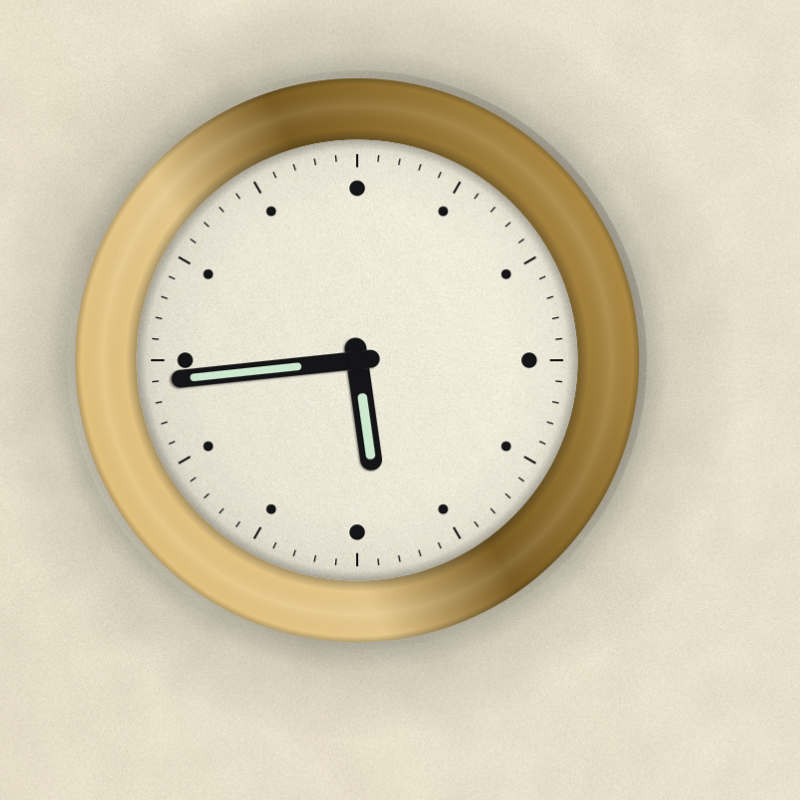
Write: 5,44
